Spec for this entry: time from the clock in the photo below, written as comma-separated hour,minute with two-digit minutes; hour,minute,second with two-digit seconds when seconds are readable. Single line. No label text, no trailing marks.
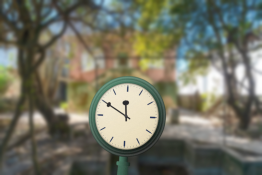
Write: 11,50
